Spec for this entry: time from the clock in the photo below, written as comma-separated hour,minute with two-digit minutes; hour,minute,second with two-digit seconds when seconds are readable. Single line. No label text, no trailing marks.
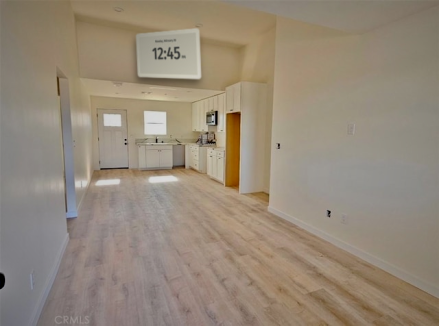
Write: 12,45
